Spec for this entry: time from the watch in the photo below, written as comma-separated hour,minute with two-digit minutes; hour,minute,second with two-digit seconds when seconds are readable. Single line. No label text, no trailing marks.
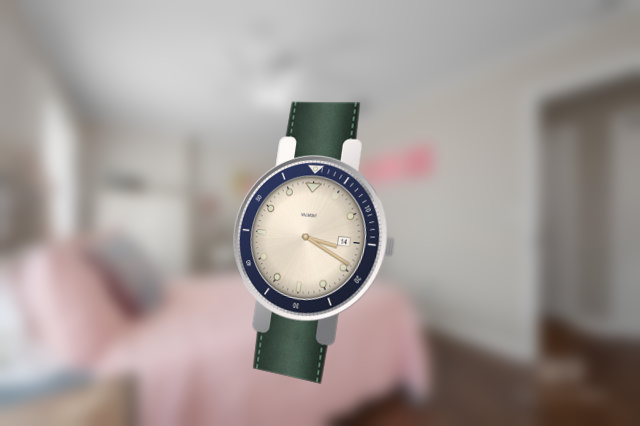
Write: 3,19
